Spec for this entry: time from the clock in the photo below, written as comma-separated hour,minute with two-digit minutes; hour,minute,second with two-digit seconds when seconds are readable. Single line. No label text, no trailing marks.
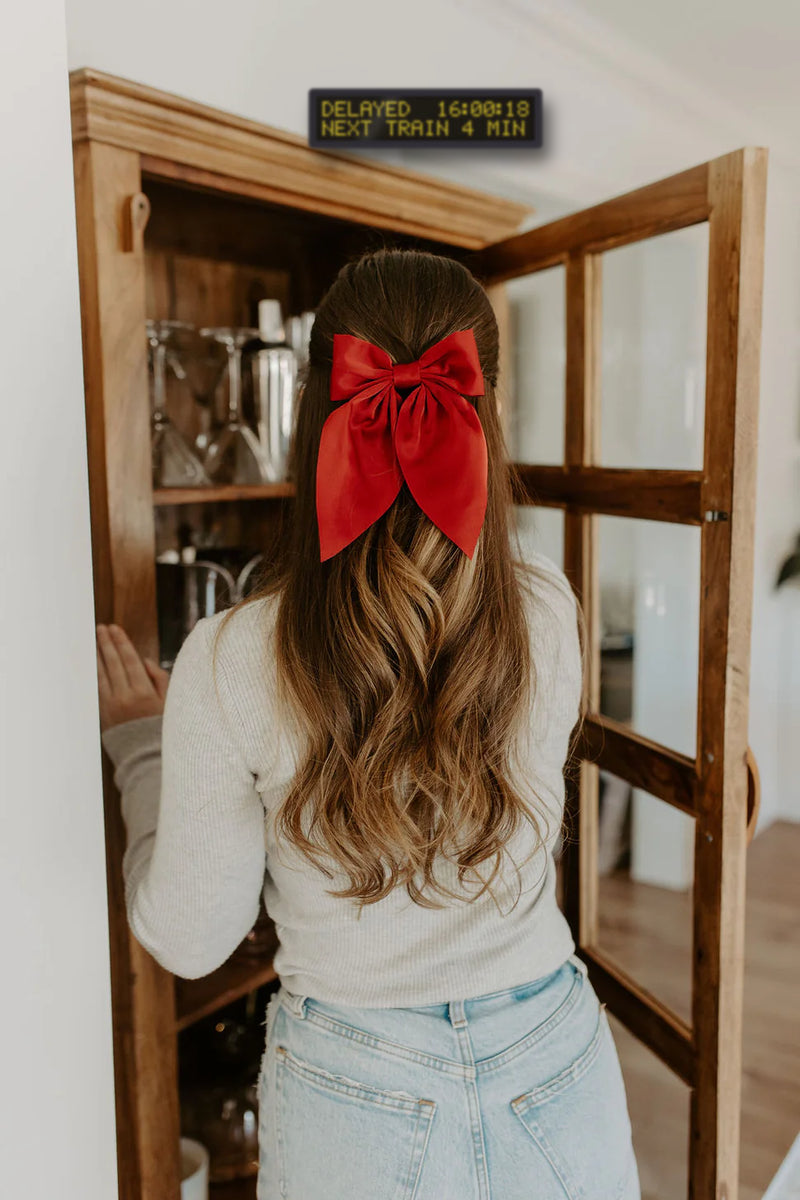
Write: 16,00,18
